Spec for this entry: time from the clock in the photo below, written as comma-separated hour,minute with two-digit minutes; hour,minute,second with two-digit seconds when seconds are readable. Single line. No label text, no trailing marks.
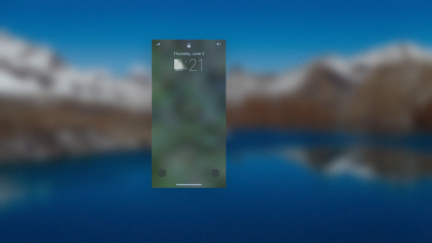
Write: 2,21
